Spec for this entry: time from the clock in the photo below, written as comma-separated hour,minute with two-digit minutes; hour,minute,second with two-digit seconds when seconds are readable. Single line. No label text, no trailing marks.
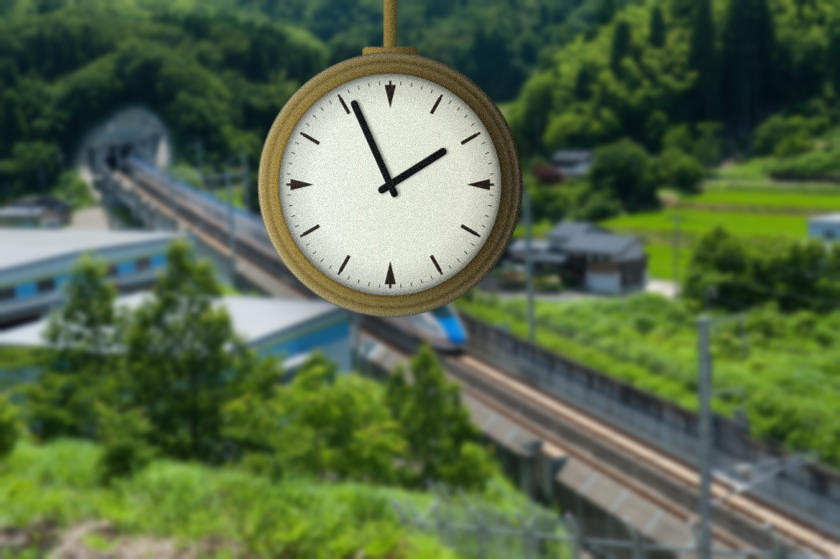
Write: 1,56
